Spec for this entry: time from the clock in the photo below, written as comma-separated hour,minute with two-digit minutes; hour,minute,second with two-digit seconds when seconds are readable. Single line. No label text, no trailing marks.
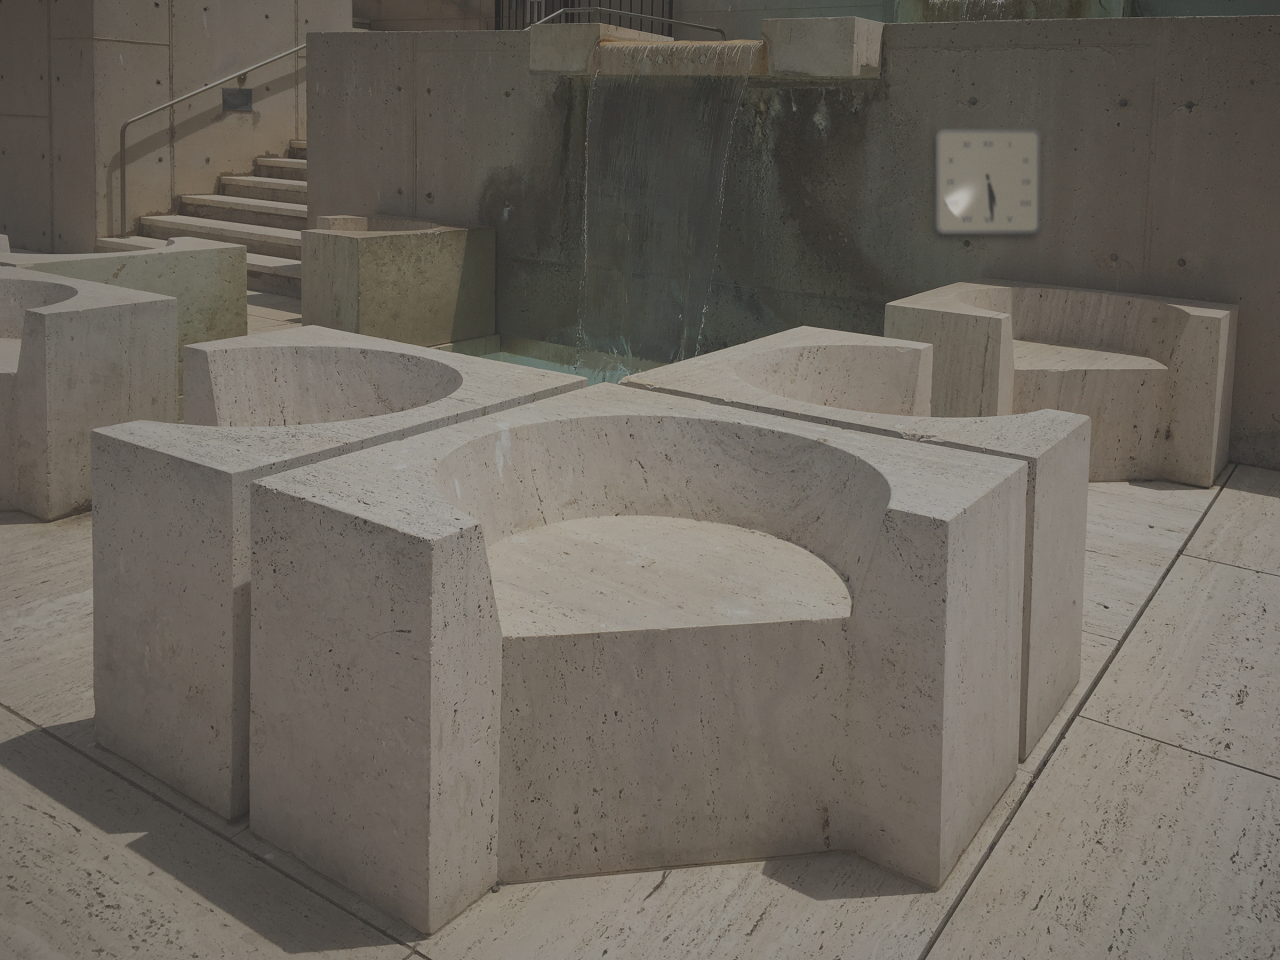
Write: 5,29
